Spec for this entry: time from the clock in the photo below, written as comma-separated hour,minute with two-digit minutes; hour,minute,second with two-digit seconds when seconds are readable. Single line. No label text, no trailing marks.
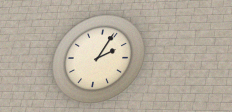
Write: 2,04
